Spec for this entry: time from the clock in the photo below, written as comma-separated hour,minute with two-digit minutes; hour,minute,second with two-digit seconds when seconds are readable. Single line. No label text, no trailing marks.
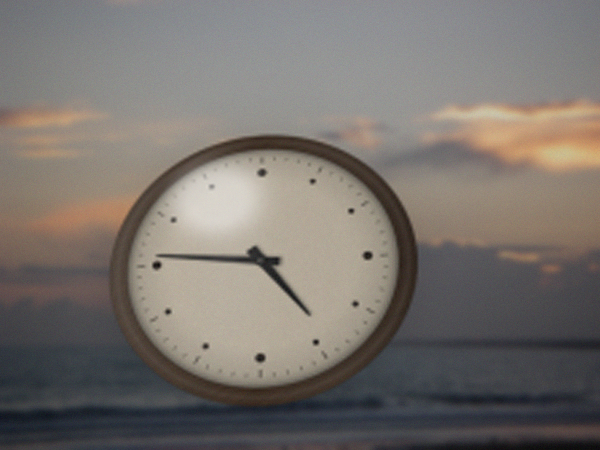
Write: 4,46
